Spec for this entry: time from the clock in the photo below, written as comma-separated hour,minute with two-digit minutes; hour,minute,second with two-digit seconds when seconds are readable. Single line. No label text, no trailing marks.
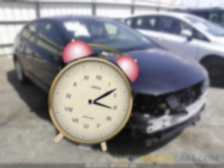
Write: 3,08
